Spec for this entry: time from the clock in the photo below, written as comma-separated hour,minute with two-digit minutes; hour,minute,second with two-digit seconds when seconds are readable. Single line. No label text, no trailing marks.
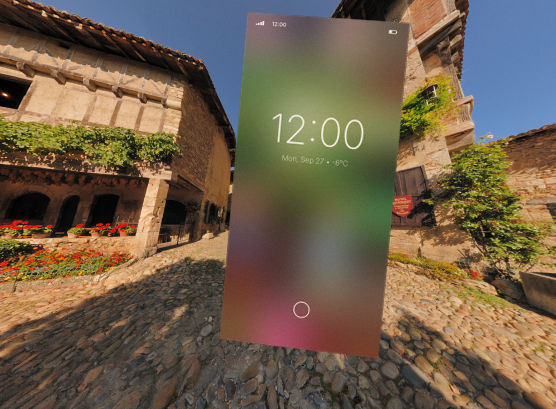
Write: 12,00
